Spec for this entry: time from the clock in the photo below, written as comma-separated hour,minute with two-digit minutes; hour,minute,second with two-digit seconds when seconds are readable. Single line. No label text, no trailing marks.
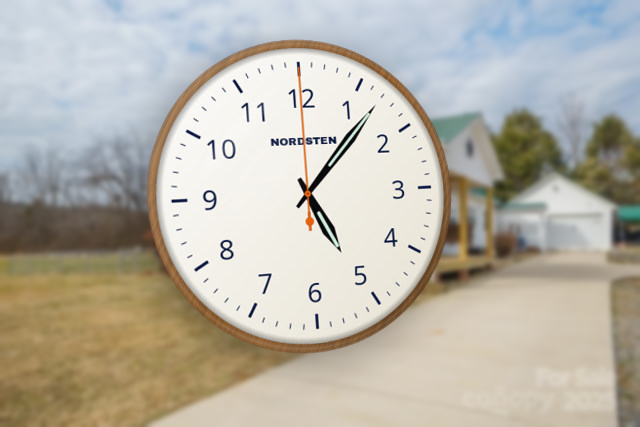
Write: 5,07,00
